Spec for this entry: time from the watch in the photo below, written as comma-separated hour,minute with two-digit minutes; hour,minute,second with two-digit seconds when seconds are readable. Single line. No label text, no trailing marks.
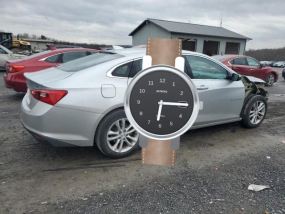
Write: 6,15
